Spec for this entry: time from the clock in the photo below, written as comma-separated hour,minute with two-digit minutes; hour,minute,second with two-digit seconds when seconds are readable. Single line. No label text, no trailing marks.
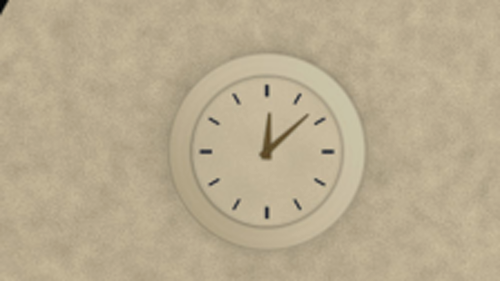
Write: 12,08
